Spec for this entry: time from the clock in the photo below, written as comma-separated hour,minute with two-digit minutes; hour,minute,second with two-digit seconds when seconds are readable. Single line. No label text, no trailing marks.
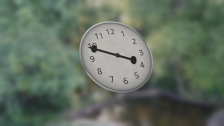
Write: 3,49
